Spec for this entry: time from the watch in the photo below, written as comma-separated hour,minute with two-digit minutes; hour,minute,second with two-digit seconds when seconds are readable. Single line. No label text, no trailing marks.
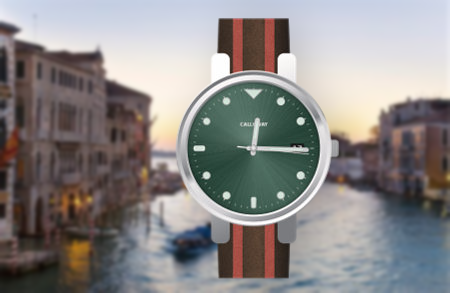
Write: 12,15,16
